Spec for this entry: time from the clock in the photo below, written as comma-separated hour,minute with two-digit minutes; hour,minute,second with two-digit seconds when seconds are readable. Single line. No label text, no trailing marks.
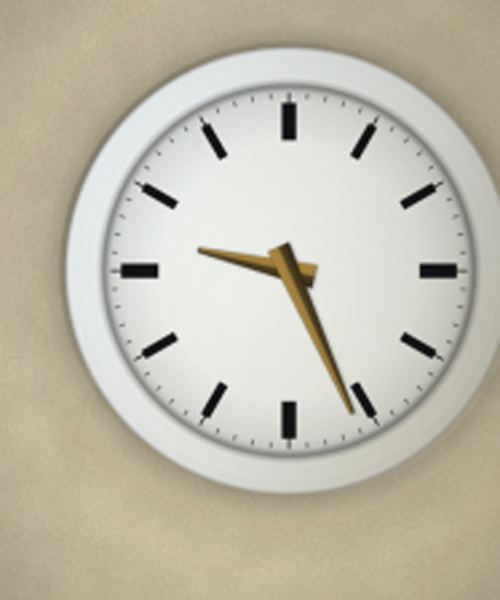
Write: 9,26
